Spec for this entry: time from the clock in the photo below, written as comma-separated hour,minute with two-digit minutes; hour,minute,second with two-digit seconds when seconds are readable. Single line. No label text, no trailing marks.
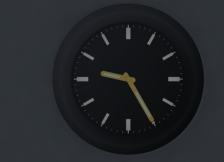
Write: 9,25
